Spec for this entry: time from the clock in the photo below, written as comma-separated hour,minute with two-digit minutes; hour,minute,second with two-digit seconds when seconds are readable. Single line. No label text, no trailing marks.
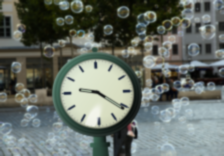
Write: 9,21
